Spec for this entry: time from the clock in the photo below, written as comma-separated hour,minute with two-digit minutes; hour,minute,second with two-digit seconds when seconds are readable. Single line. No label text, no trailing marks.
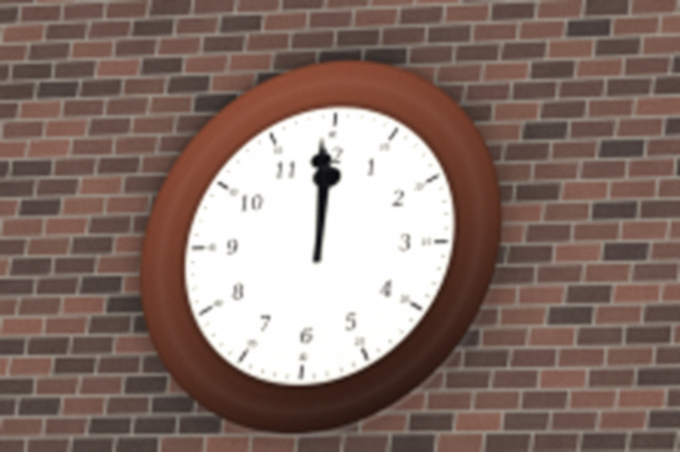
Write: 11,59
